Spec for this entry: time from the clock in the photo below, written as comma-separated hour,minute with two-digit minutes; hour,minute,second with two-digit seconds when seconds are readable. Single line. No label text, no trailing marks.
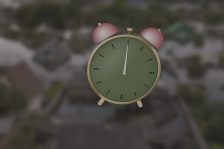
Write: 12,00
